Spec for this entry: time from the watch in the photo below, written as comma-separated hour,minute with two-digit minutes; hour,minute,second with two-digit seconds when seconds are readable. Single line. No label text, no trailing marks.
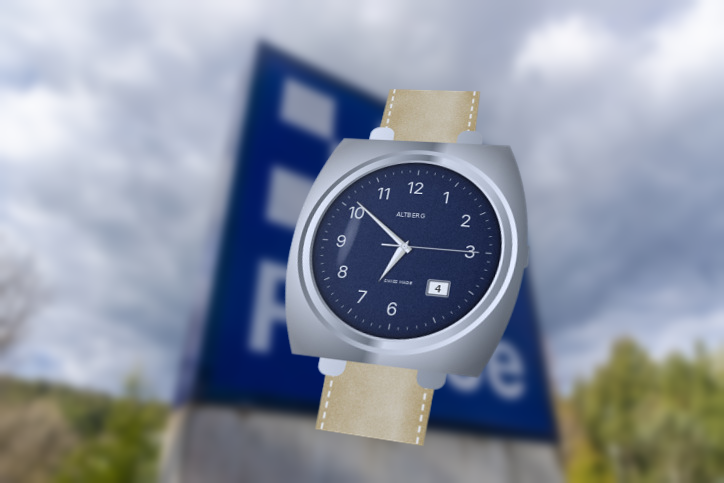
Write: 6,51,15
